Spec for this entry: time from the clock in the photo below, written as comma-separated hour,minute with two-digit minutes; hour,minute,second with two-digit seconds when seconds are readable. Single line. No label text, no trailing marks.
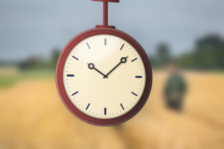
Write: 10,08
